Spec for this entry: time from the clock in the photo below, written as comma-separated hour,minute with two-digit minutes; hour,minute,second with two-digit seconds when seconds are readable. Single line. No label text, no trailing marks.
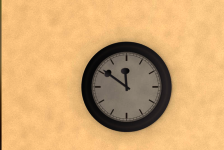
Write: 11,51
